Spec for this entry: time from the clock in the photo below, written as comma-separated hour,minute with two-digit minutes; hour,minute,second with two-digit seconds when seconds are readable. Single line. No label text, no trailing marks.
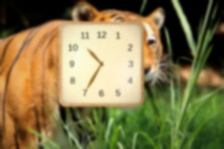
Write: 10,35
